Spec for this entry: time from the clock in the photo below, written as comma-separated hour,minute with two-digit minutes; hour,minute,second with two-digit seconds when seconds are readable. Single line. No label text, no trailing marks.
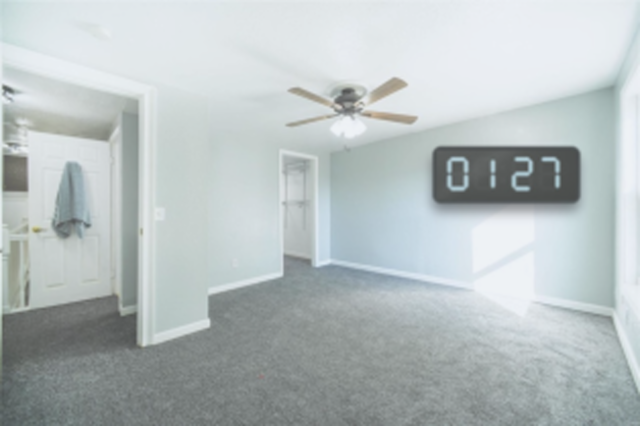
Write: 1,27
